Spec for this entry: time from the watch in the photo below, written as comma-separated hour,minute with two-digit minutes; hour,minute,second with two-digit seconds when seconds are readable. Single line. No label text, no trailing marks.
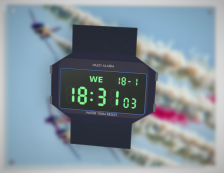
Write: 18,31,03
